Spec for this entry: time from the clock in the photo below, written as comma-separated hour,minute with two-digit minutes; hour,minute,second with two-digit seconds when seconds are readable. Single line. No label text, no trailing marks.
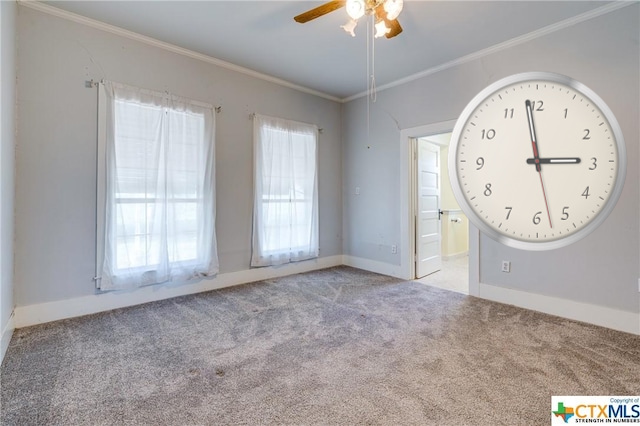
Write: 2,58,28
